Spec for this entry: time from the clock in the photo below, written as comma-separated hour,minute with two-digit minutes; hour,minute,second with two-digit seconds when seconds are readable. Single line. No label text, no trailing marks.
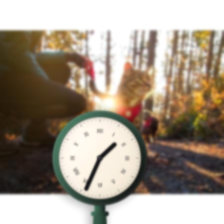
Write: 1,34
